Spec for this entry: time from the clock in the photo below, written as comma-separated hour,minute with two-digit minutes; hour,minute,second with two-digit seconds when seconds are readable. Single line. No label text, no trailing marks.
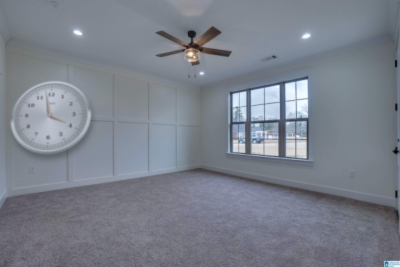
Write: 3,58
